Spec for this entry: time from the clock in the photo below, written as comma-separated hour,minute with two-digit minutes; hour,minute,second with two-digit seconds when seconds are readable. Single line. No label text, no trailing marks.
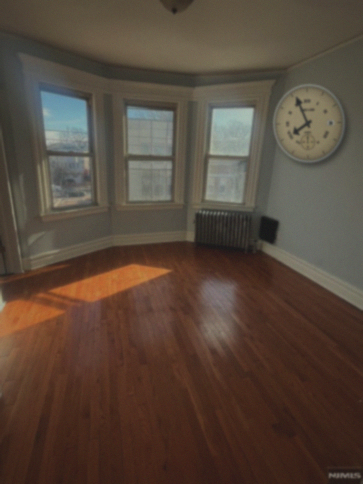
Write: 7,56
